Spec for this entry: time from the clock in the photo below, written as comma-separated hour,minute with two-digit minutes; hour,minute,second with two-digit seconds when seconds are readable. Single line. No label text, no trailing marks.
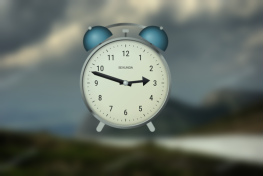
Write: 2,48
